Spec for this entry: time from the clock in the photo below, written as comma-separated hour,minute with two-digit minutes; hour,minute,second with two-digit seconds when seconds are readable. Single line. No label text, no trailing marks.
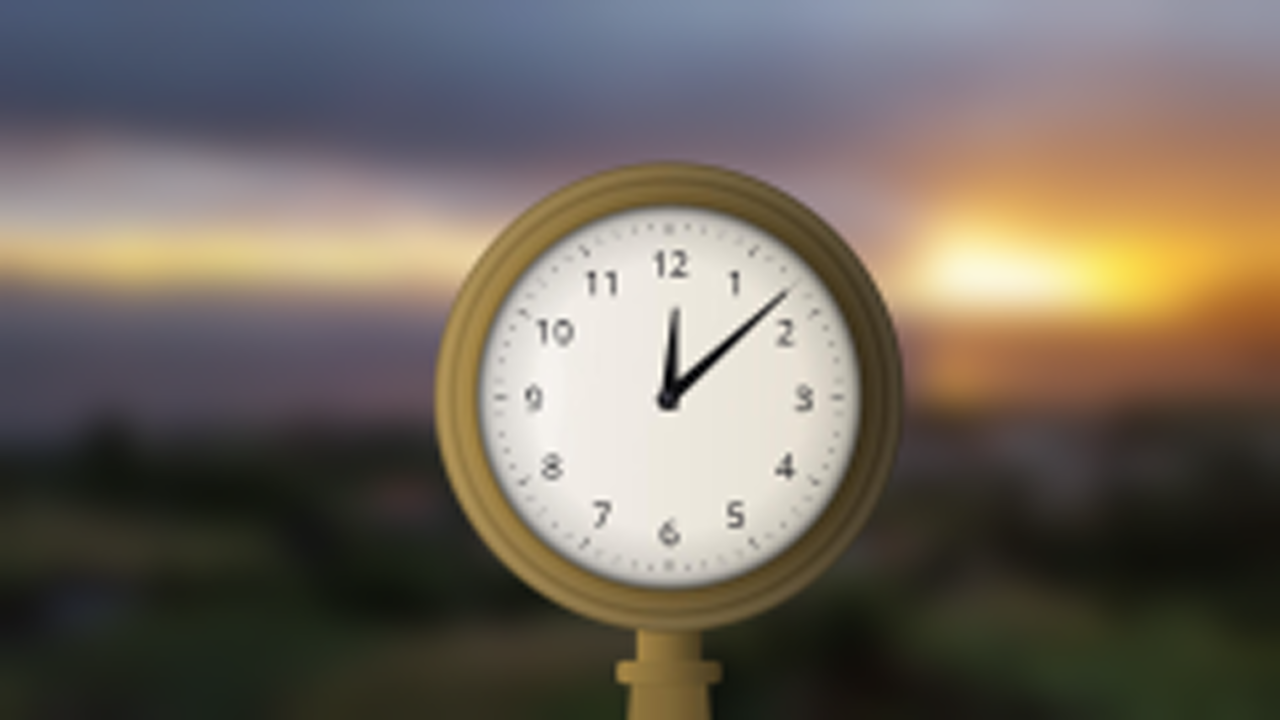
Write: 12,08
